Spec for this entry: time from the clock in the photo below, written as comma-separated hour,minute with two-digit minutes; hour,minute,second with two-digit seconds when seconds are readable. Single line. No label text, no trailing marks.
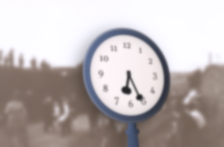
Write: 6,26
